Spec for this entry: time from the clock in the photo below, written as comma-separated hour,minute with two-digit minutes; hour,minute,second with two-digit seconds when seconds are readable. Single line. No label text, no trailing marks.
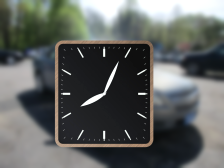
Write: 8,04
